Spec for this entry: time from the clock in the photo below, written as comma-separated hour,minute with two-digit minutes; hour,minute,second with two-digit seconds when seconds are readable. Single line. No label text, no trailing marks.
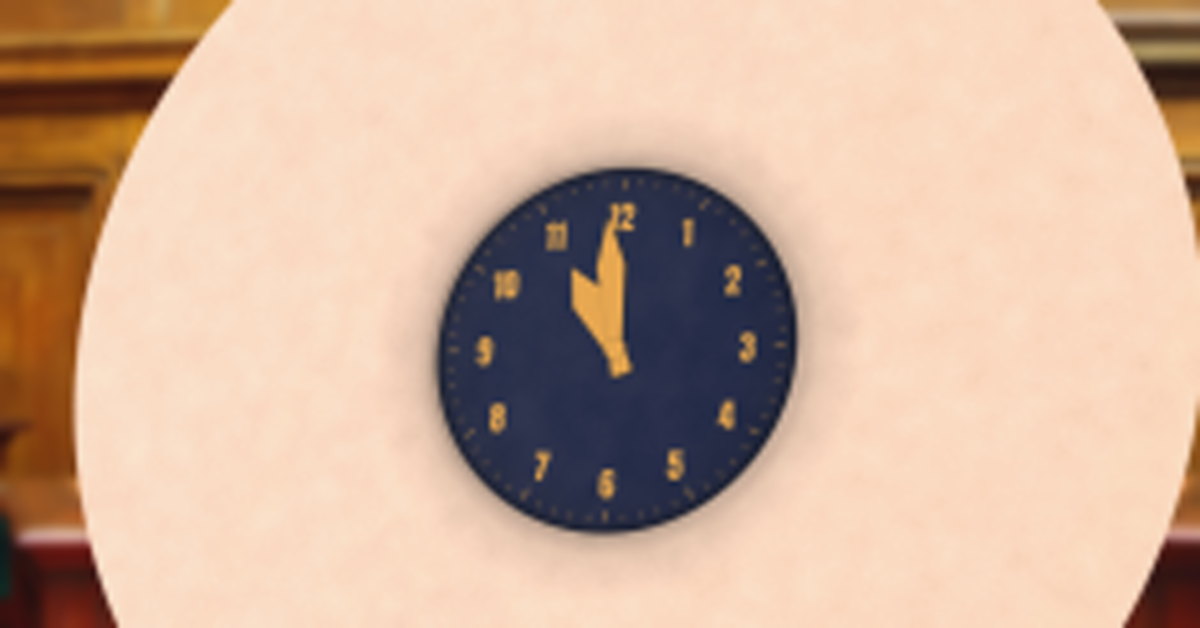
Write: 10,59
